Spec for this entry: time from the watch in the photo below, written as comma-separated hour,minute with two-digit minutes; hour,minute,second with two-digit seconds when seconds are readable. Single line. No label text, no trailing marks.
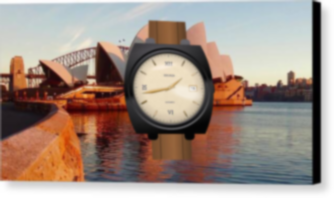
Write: 1,43
